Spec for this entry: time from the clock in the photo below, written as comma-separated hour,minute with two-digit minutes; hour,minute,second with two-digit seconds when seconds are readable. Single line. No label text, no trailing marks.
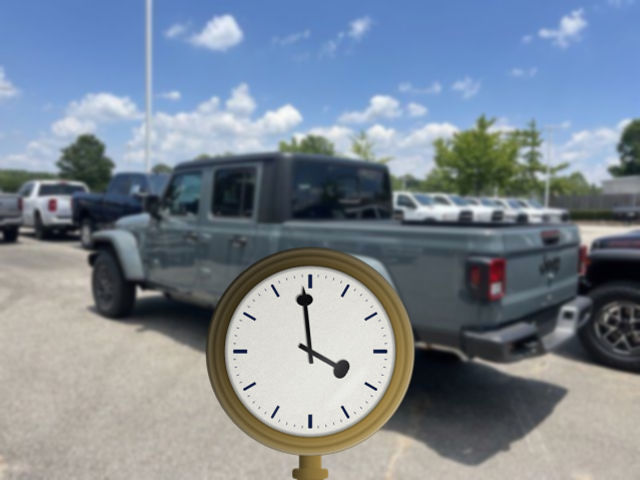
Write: 3,59
